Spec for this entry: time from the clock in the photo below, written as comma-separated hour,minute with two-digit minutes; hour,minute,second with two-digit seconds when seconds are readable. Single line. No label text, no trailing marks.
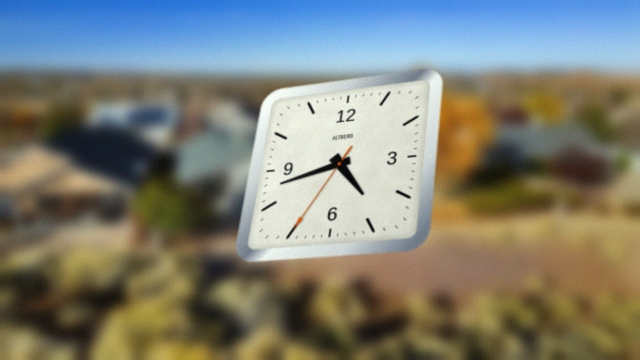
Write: 4,42,35
